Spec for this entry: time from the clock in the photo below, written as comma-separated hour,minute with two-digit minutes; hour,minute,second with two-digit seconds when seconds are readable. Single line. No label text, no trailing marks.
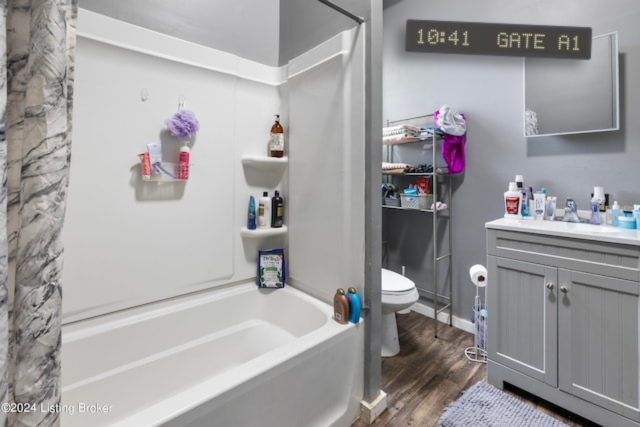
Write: 10,41
